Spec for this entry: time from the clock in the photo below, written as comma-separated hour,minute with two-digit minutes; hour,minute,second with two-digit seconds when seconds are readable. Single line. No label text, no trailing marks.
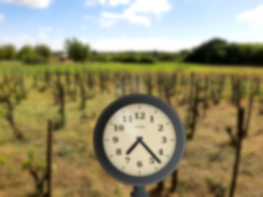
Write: 7,23
